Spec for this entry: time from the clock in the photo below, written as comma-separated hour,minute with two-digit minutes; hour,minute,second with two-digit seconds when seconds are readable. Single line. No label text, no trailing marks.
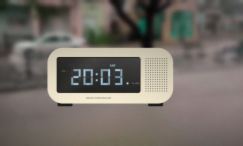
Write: 20,03
